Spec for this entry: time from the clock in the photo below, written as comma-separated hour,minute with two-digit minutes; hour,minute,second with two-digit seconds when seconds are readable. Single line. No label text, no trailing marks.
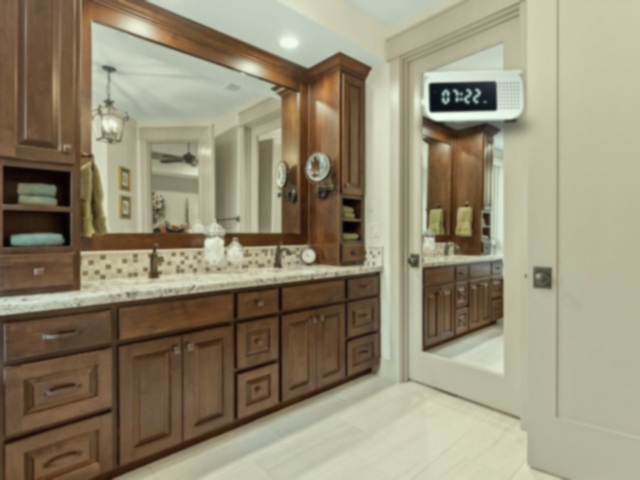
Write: 7,22
